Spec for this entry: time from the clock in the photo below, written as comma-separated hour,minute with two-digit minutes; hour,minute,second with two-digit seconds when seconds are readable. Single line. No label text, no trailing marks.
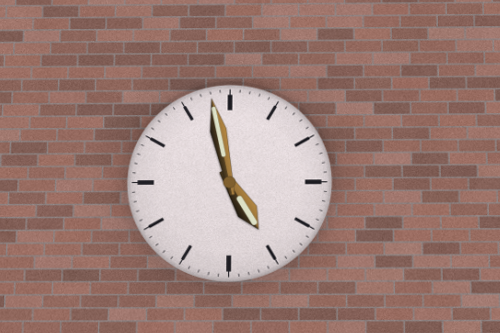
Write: 4,58
